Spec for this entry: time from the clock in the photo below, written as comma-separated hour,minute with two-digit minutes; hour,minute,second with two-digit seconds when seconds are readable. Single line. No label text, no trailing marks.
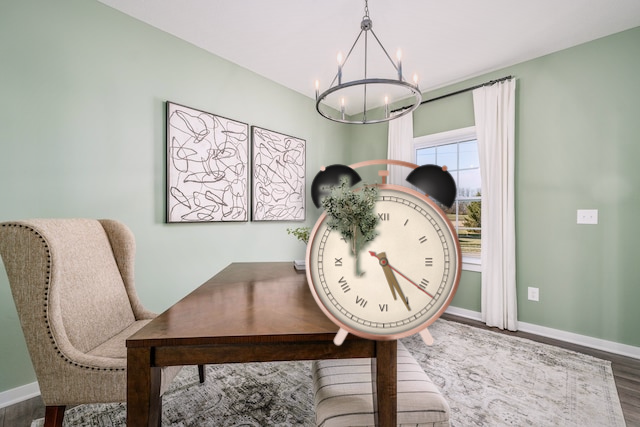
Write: 5,25,21
